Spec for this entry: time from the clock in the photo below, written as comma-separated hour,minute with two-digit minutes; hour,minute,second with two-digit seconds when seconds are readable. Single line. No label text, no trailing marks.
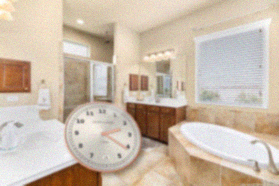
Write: 2,21
